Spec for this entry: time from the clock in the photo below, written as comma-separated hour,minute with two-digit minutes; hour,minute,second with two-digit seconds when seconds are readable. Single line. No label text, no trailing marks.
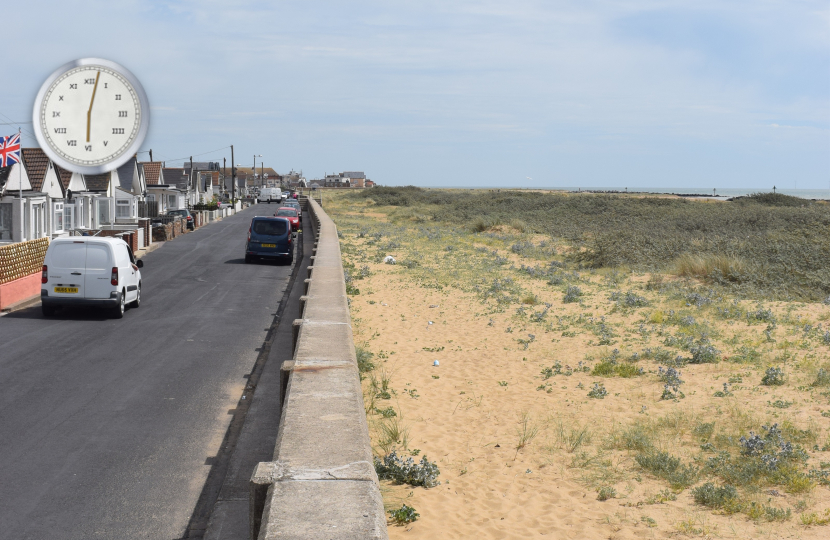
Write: 6,02
